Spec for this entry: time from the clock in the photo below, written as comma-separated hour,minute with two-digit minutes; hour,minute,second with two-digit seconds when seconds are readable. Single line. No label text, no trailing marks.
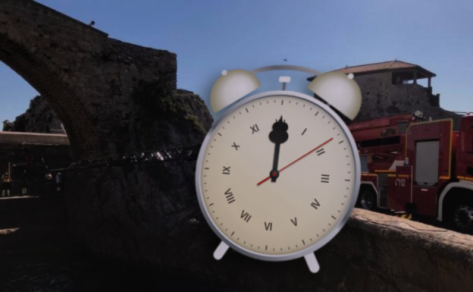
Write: 12,00,09
